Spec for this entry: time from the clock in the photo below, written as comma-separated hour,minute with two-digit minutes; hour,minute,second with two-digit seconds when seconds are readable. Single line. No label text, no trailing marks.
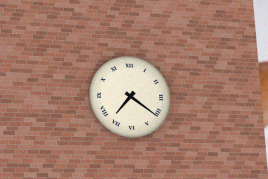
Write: 7,21
